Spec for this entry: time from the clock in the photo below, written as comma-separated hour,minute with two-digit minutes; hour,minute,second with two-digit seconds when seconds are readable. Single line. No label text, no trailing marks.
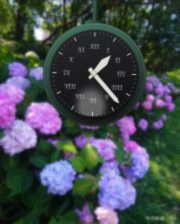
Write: 1,23
